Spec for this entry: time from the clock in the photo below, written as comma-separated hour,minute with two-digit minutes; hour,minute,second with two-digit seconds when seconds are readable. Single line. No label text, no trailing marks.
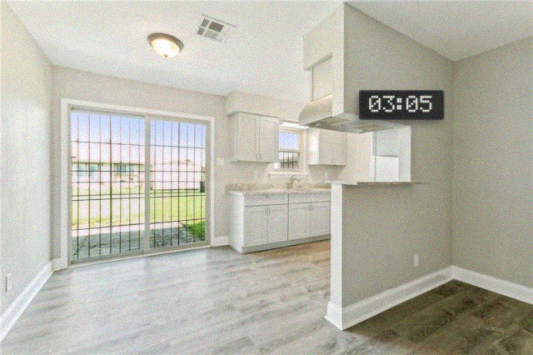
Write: 3,05
